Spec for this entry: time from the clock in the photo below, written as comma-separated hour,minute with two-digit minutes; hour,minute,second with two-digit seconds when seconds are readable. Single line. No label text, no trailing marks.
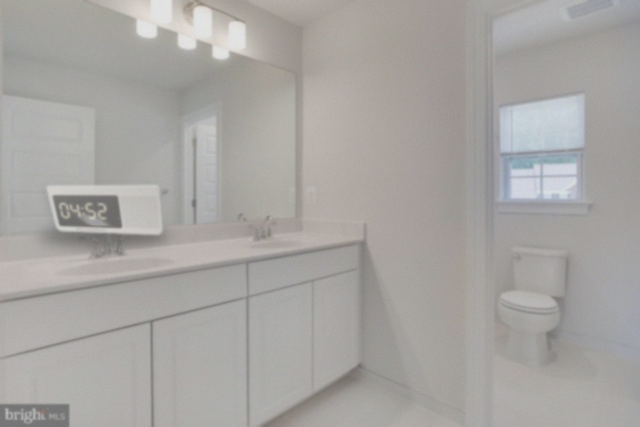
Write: 4,52
